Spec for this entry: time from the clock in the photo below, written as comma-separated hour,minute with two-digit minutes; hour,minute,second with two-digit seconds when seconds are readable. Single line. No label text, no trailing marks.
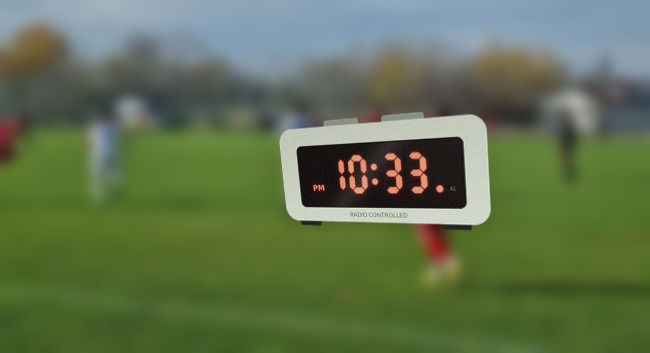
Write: 10,33
